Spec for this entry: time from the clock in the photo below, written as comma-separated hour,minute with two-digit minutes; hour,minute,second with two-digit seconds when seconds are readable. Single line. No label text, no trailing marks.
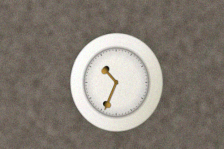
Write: 10,34
